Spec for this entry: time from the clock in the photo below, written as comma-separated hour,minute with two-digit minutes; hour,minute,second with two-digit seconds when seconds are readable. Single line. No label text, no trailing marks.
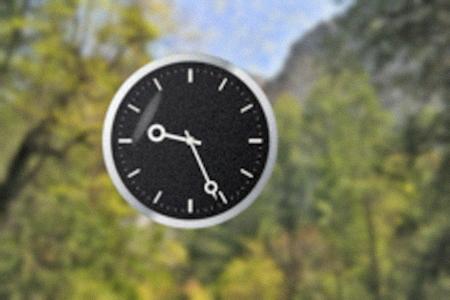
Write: 9,26
